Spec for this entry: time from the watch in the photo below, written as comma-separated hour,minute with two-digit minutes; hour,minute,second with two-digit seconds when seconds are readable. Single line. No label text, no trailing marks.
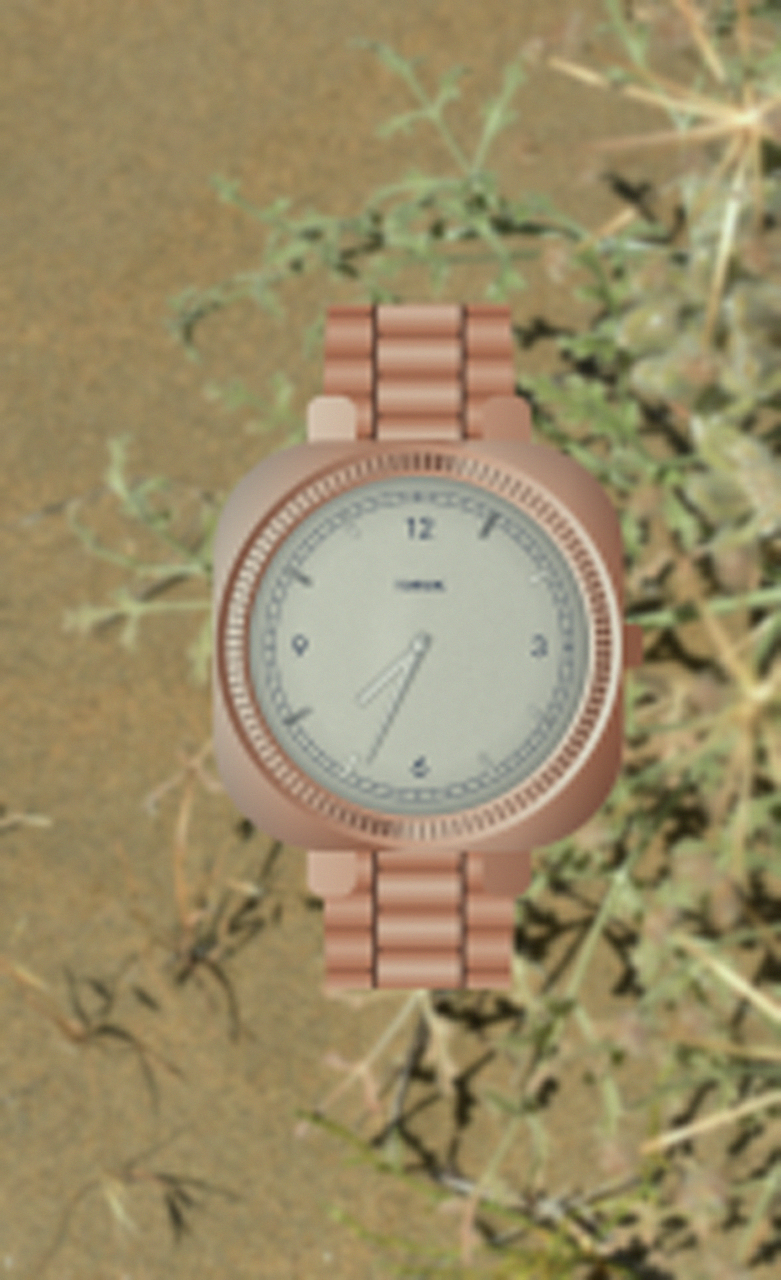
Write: 7,34
